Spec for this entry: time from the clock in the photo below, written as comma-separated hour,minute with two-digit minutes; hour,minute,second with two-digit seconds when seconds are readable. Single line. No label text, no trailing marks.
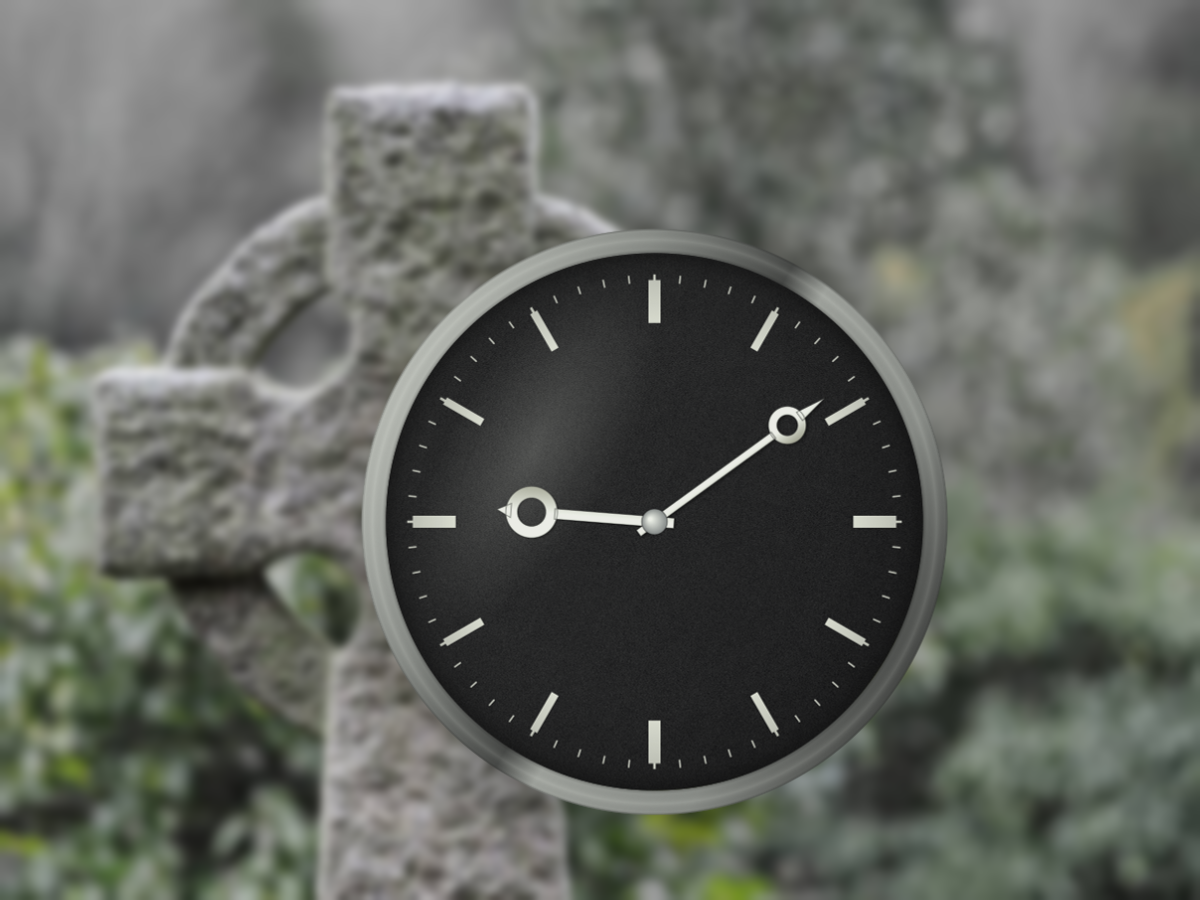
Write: 9,09
